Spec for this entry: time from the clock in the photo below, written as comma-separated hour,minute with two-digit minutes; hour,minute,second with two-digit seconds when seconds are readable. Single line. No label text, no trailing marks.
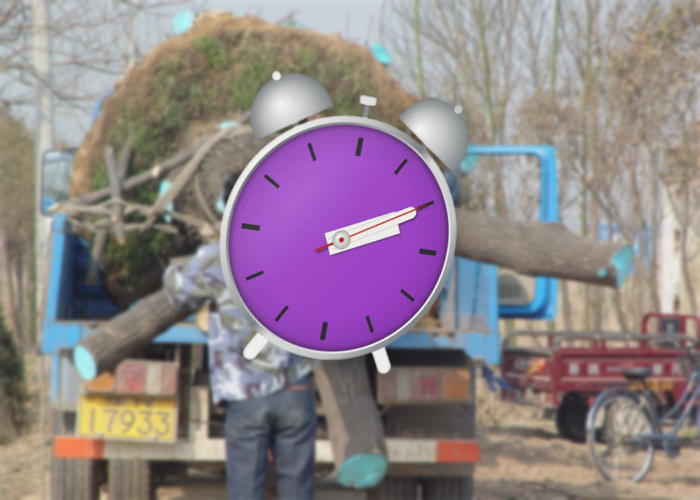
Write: 2,10,10
